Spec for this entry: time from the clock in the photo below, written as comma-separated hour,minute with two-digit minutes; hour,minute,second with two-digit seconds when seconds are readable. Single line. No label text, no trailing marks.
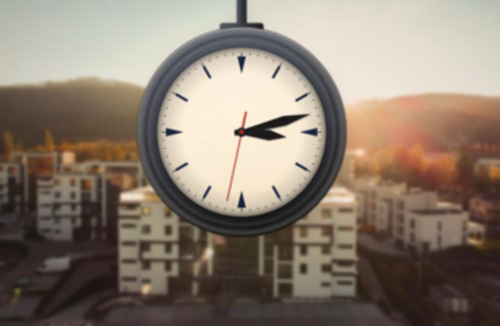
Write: 3,12,32
